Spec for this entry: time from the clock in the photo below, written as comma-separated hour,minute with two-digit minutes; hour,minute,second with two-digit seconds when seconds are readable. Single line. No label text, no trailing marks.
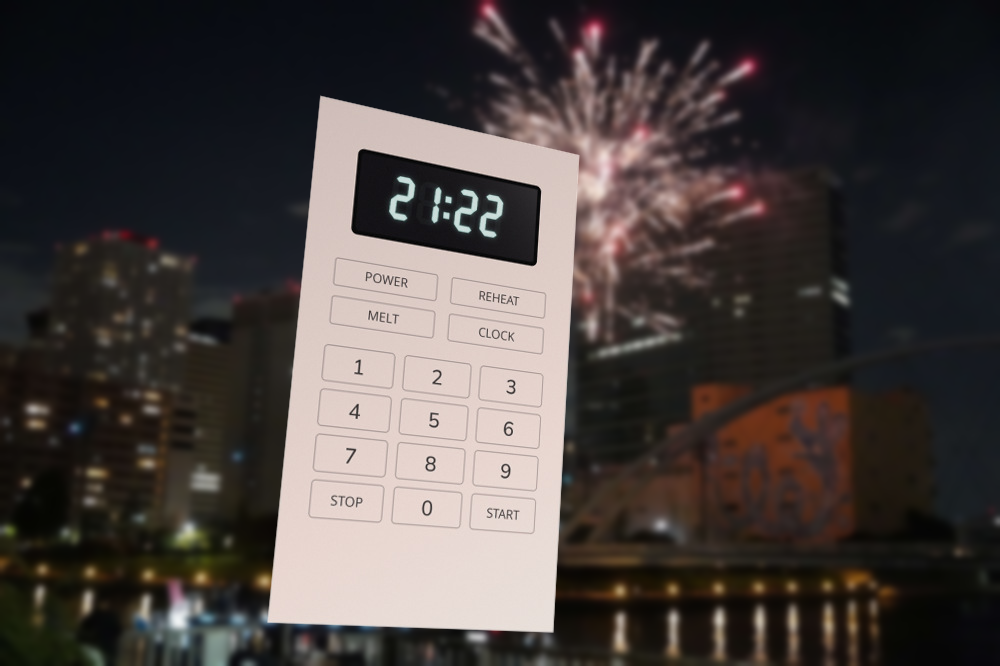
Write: 21,22
